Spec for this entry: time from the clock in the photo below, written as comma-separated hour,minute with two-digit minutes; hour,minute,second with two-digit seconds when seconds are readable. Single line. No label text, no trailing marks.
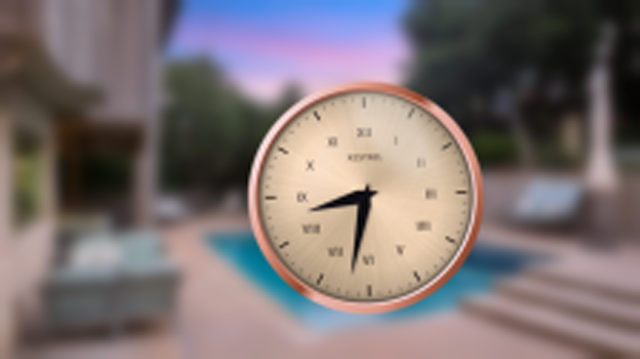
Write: 8,32
